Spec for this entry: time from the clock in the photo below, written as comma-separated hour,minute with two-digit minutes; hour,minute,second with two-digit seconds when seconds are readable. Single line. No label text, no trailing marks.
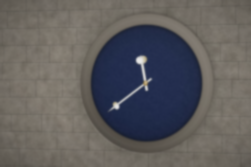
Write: 11,39
